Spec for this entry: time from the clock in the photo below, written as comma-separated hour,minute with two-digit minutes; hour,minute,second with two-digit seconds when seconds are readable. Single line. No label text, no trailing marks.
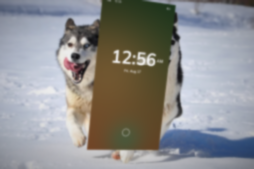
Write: 12,56
